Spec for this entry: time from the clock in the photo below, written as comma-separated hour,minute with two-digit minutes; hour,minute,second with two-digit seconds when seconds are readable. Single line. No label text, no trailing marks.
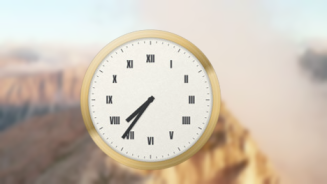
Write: 7,36
